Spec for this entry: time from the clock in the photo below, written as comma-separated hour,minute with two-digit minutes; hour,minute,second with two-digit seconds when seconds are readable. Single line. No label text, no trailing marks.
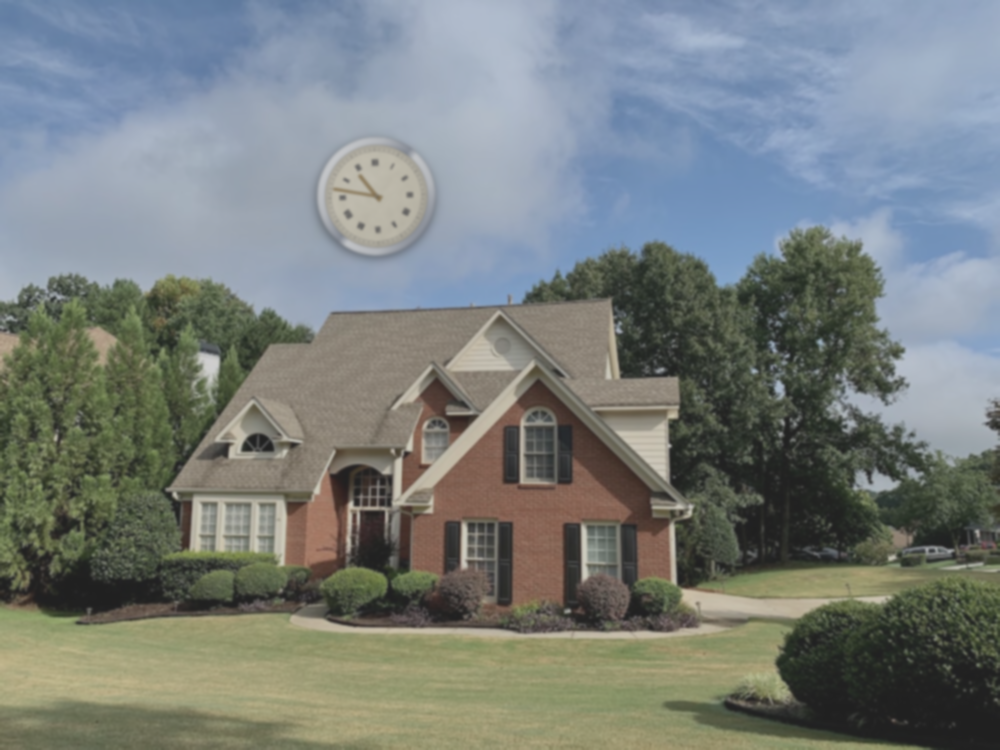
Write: 10,47
